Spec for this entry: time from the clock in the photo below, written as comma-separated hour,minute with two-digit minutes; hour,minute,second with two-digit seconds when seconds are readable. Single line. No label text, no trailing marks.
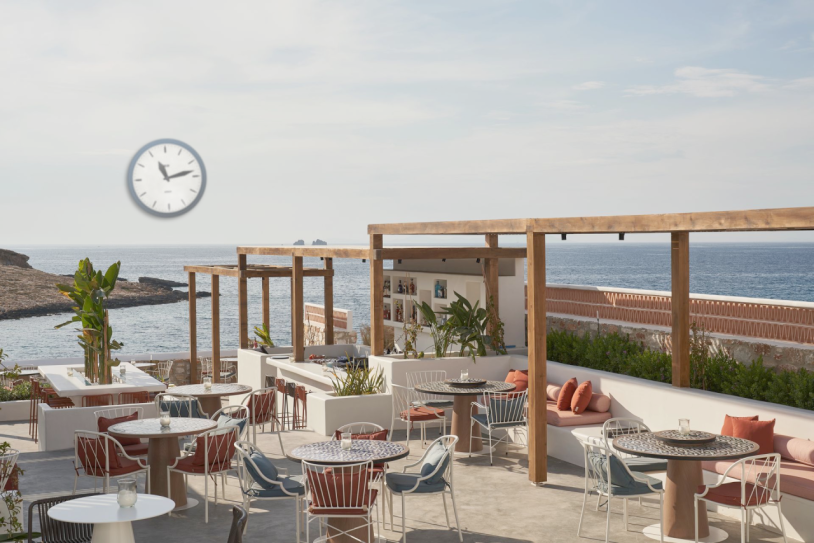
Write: 11,13
